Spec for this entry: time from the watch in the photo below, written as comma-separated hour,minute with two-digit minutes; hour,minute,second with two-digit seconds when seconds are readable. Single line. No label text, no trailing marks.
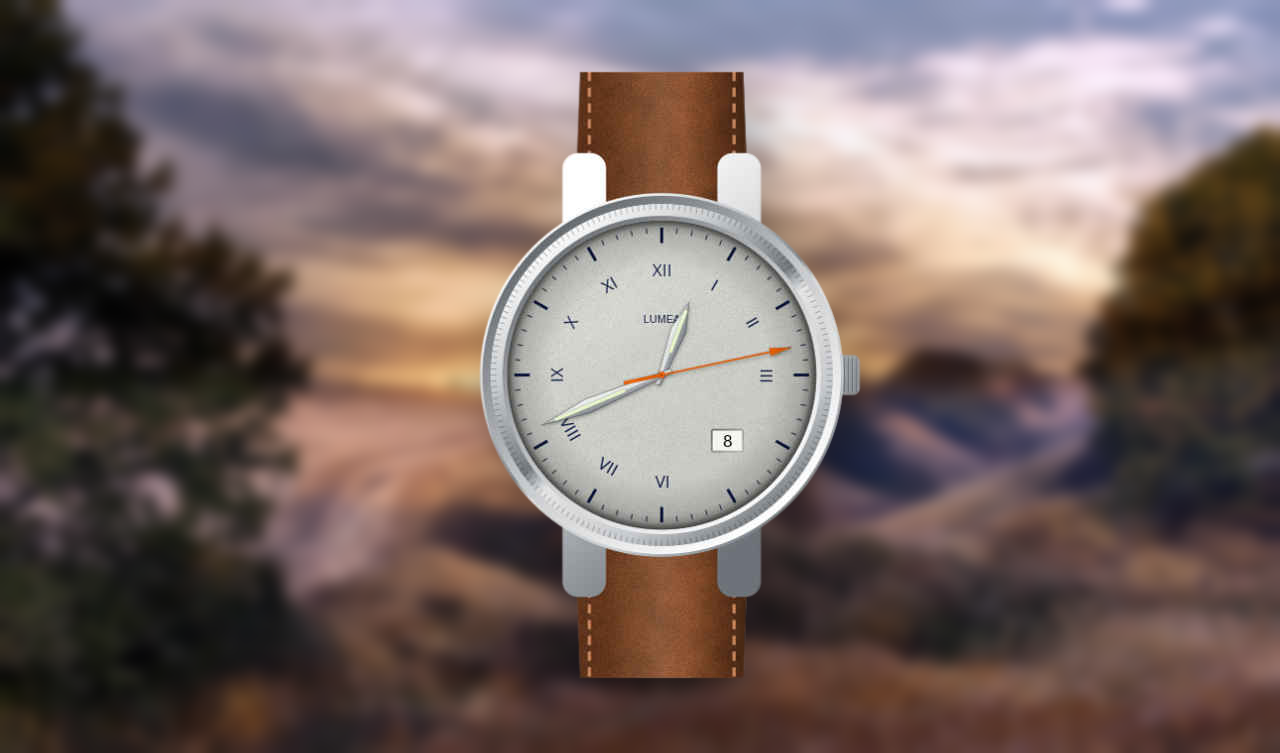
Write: 12,41,13
